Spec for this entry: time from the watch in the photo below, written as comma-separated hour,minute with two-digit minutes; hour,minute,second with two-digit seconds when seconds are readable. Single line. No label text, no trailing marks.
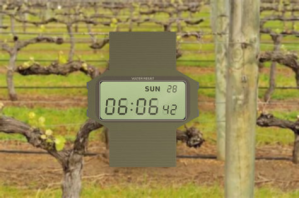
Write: 6,06,42
